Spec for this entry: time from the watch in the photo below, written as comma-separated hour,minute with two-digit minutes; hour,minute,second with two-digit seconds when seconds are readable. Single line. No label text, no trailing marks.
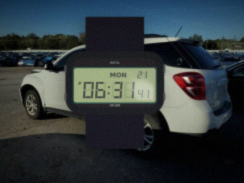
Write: 6,31
